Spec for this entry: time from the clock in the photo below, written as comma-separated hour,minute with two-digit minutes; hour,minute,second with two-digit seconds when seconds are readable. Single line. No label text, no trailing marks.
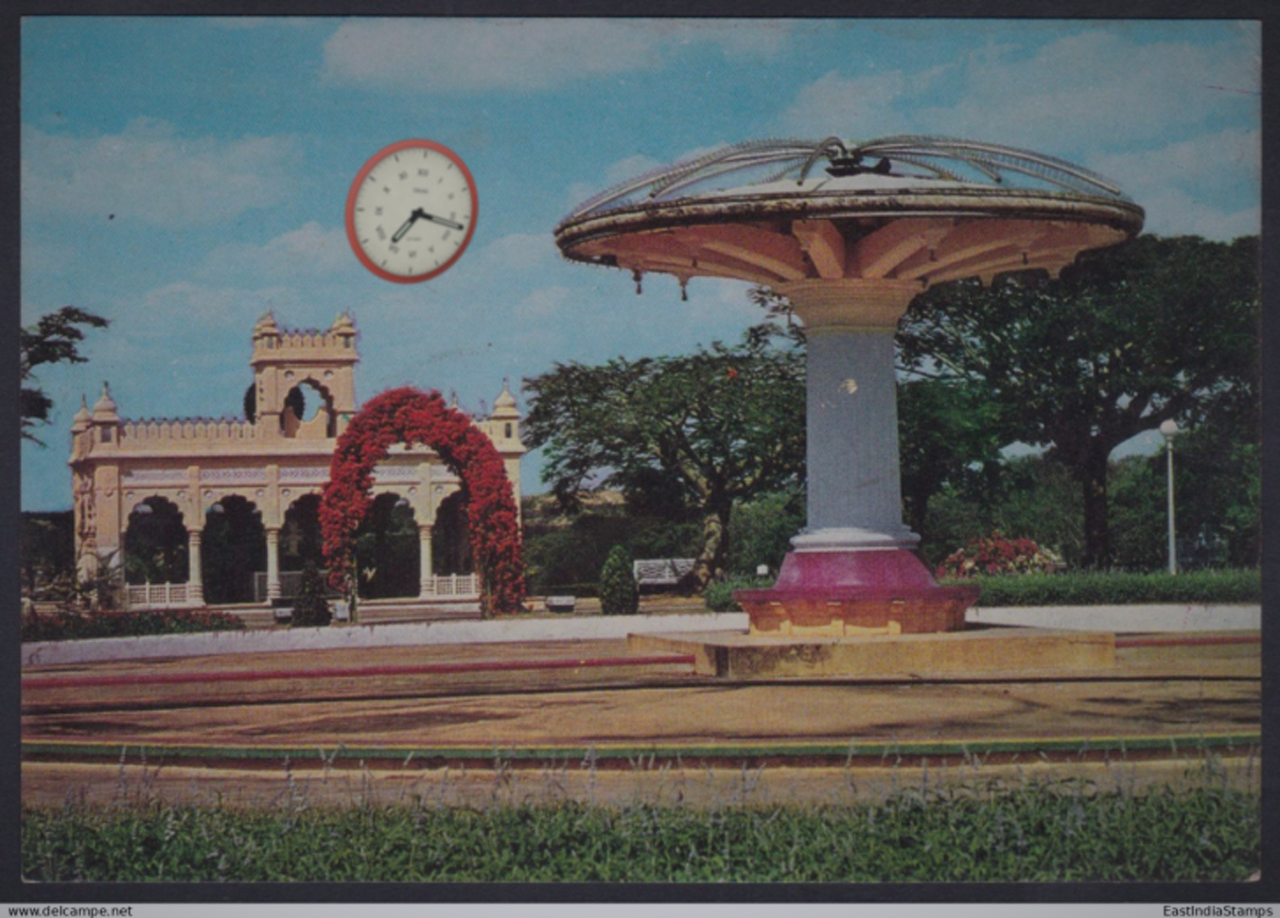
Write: 7,17
